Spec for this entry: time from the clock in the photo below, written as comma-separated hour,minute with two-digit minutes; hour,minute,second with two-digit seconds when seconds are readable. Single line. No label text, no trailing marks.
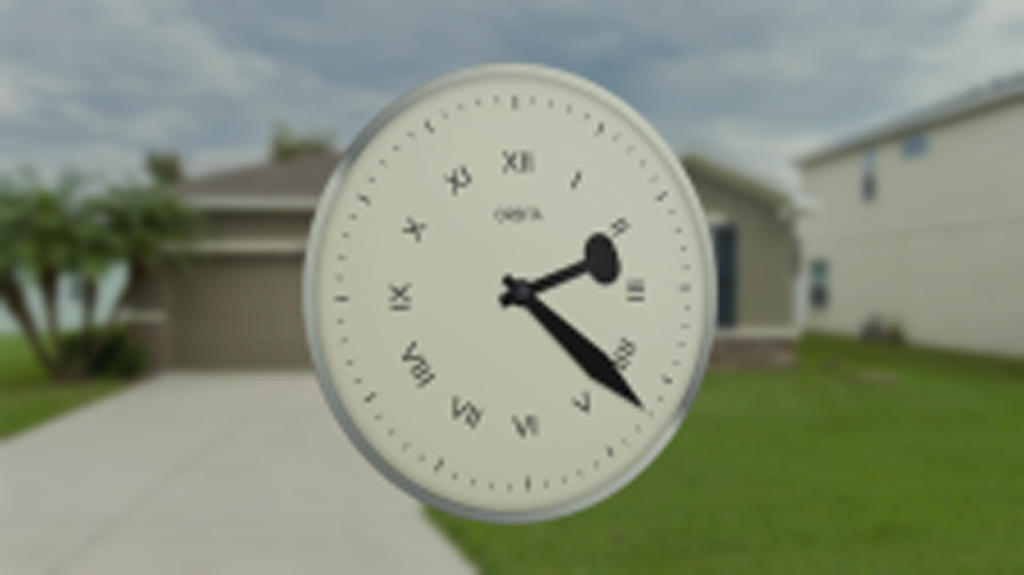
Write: 2,22
